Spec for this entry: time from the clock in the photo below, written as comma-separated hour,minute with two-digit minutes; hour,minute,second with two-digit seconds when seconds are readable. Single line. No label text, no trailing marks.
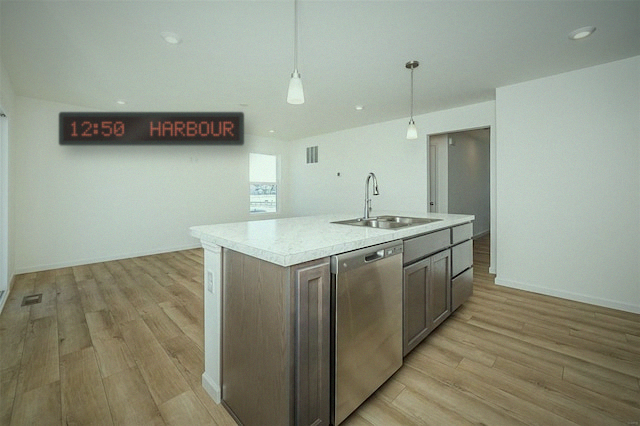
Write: 12,50
